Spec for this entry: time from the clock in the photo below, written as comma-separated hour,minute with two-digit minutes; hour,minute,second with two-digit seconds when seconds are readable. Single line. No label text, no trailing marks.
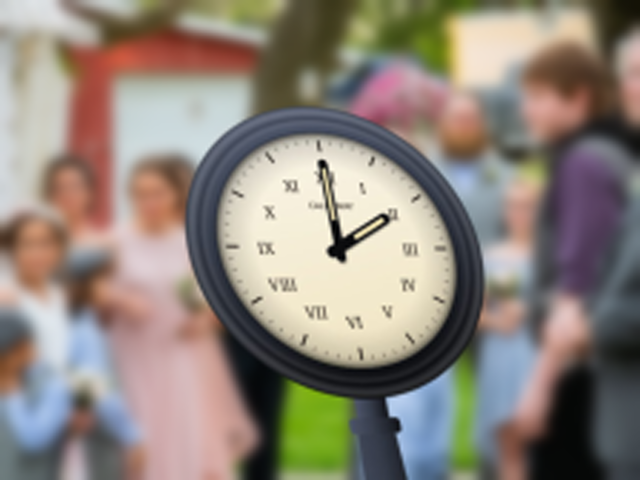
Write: 2,00
